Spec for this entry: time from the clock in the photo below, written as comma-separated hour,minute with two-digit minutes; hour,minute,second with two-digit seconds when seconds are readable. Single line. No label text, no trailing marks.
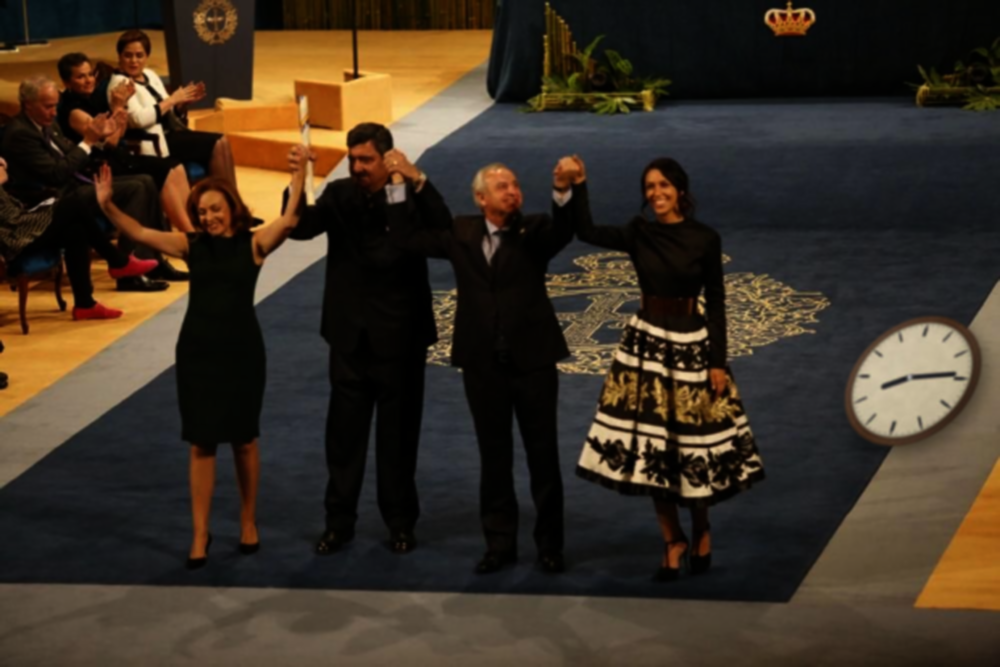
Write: 8,14
